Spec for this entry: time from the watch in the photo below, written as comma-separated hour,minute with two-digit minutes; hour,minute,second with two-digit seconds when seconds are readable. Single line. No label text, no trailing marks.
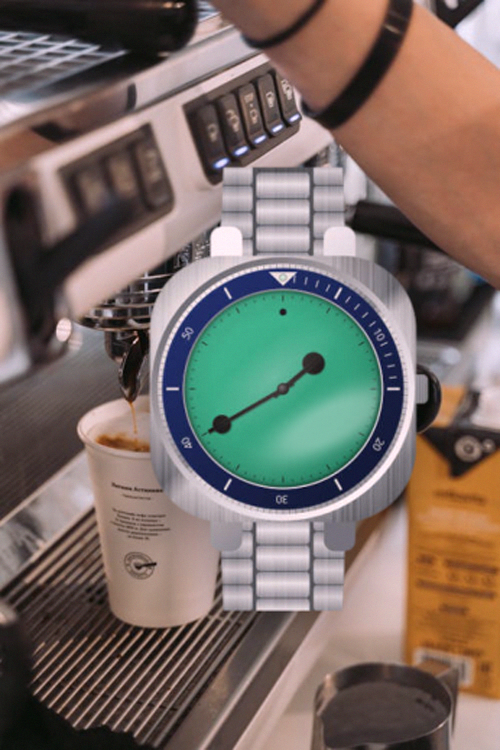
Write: 1,40
